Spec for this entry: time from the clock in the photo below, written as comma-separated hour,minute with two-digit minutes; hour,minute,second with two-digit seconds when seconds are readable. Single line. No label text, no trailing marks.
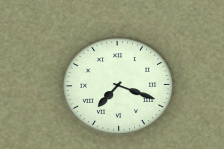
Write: 7,19
